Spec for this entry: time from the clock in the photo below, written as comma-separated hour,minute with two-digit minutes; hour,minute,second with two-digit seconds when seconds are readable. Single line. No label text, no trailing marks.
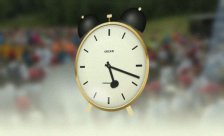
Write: 5,18
